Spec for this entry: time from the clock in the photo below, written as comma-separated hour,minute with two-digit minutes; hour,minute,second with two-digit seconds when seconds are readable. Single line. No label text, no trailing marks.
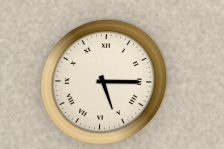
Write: 5,15
